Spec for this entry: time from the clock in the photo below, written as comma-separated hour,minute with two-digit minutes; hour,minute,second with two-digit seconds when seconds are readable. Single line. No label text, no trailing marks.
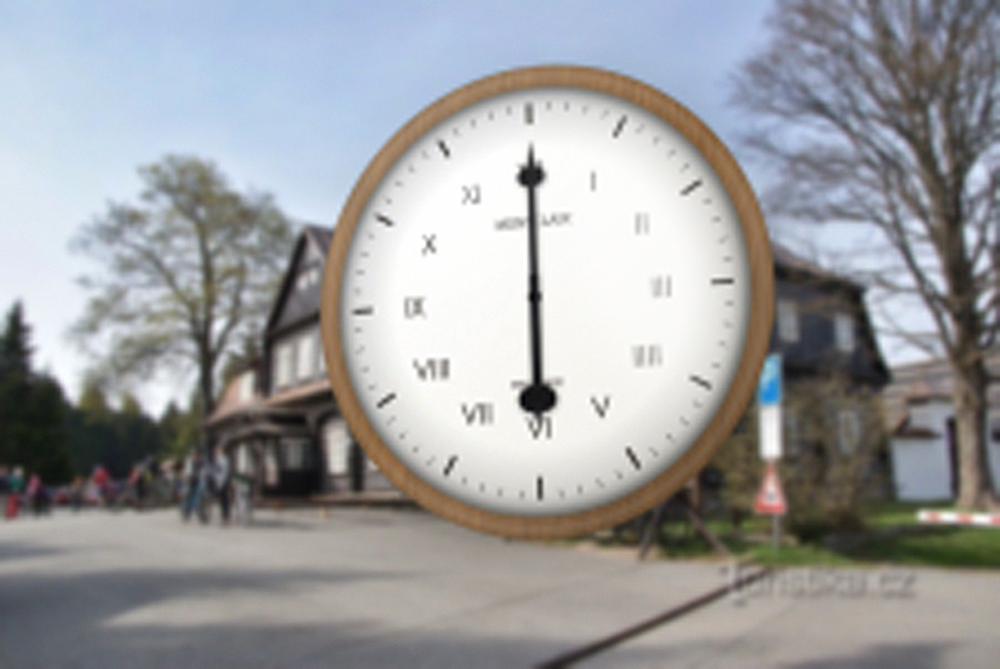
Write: 6,00
